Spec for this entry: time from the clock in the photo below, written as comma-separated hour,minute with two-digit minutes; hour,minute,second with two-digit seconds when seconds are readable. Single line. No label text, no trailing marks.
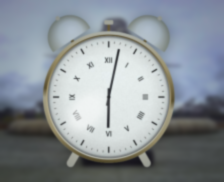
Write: 6,02
